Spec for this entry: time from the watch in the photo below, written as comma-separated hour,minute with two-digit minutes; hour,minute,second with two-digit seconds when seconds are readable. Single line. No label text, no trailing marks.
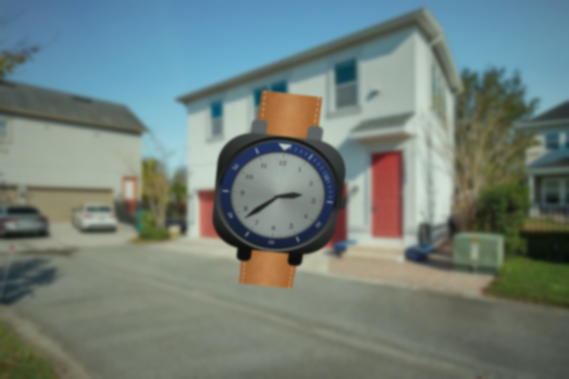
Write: 2,38
